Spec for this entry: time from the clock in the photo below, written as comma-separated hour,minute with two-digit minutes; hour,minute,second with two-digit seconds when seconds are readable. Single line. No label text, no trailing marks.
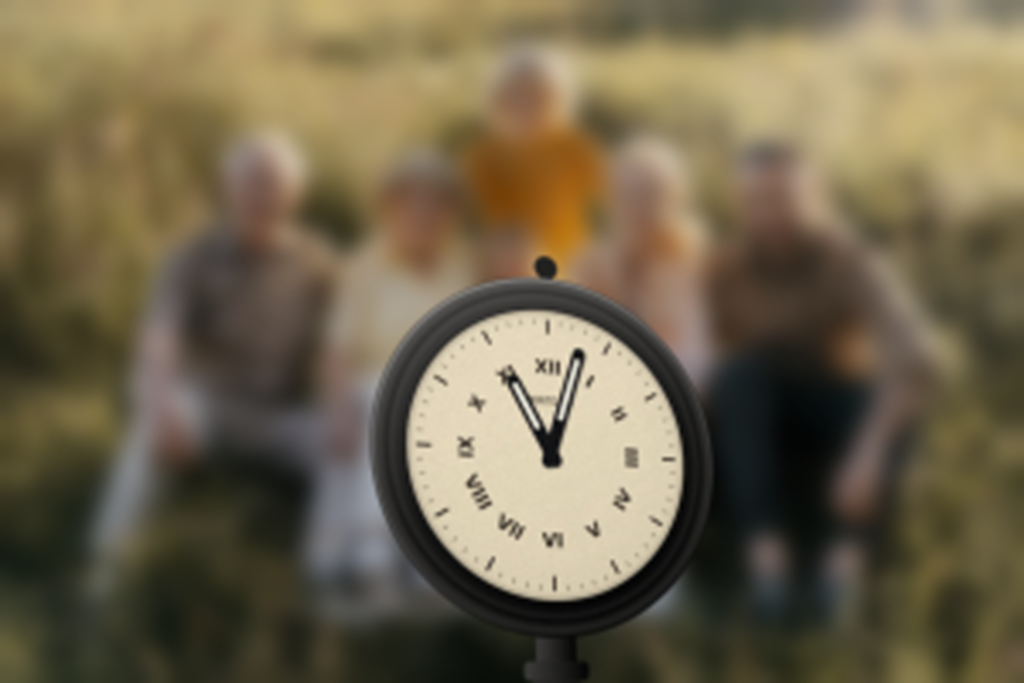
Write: 11,03
